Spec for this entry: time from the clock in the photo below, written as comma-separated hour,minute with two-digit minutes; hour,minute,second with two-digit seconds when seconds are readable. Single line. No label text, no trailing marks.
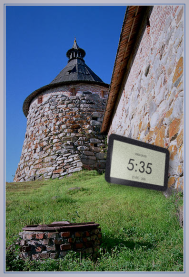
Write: 5,35
